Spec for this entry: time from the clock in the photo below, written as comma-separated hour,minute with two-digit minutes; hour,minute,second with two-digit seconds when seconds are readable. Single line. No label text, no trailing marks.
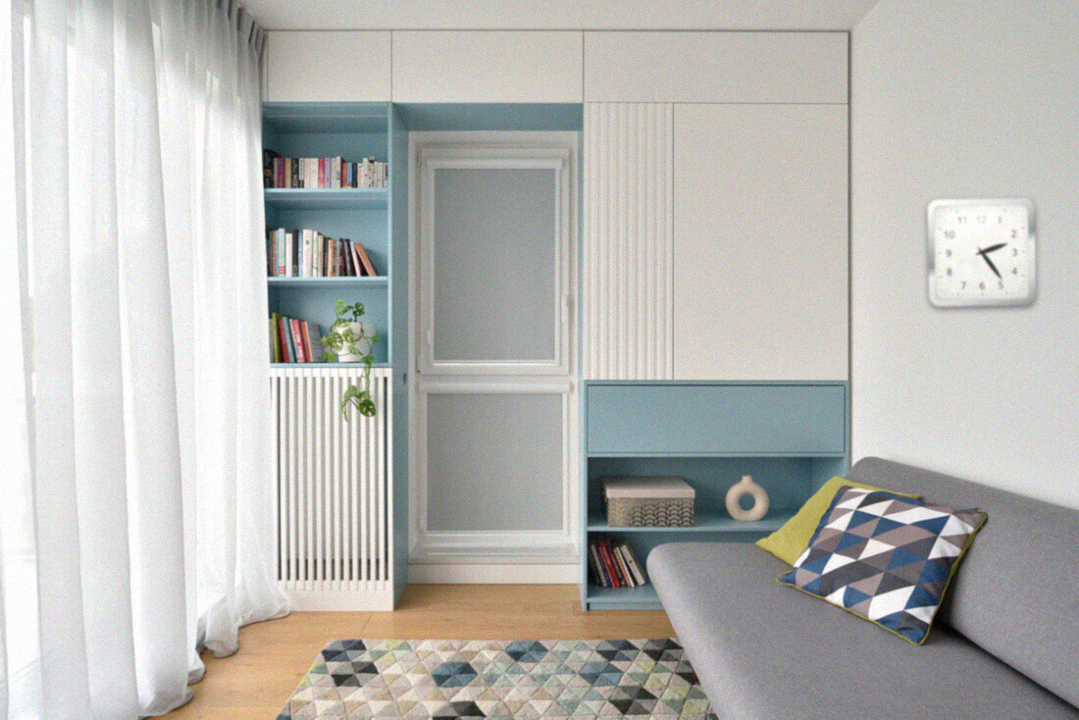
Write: 2,24
